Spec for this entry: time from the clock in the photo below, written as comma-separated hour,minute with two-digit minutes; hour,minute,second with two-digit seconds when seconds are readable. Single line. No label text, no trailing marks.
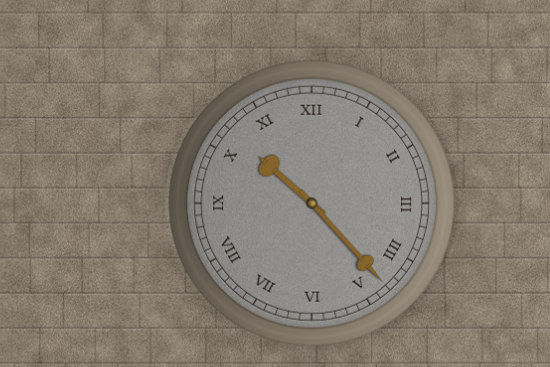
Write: 10,23
